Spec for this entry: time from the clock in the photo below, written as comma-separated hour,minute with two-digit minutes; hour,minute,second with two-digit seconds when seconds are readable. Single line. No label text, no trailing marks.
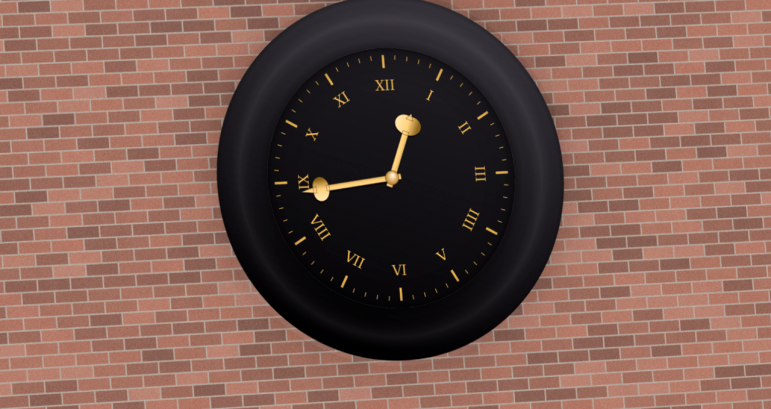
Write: 12,44
